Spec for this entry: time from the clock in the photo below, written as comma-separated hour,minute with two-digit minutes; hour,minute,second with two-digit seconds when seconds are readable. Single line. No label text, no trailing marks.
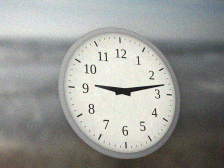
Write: 9,13
